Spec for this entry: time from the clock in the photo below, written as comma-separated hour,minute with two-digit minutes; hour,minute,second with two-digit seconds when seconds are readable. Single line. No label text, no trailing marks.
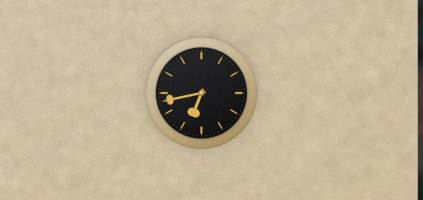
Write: 6,43
